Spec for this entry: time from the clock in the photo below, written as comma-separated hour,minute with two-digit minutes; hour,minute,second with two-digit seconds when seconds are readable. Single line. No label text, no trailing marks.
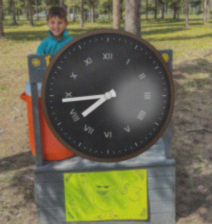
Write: 7,44
